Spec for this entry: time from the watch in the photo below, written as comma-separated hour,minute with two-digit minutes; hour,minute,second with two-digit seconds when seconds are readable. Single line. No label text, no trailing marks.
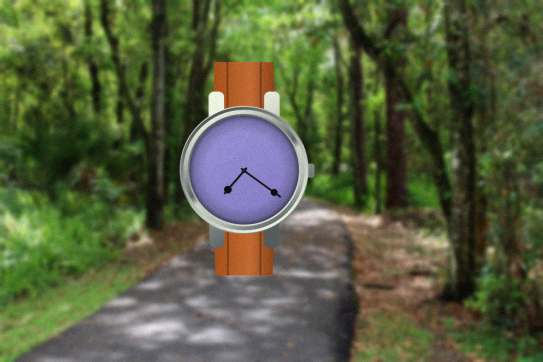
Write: 7,21
